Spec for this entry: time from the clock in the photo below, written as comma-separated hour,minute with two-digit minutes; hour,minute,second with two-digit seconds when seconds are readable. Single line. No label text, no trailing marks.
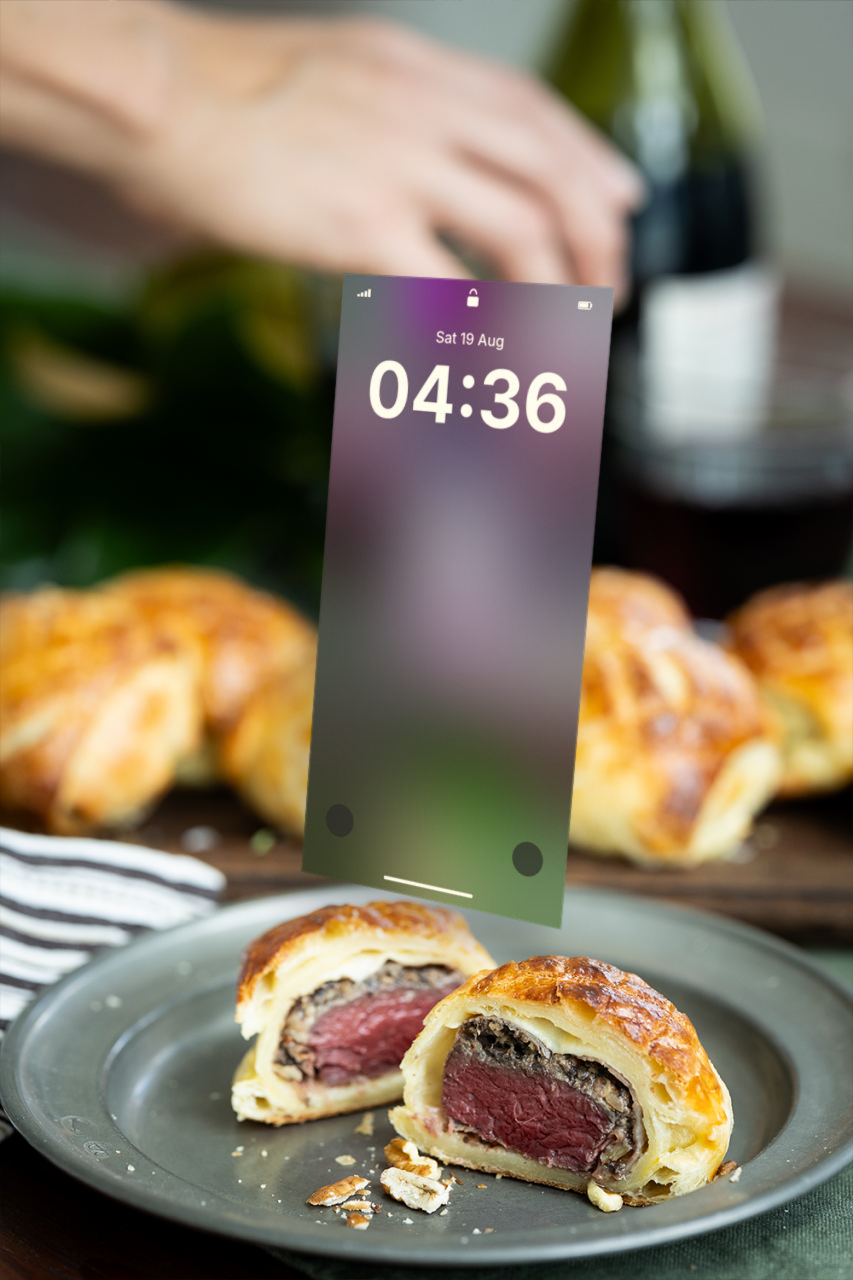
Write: 4,36
